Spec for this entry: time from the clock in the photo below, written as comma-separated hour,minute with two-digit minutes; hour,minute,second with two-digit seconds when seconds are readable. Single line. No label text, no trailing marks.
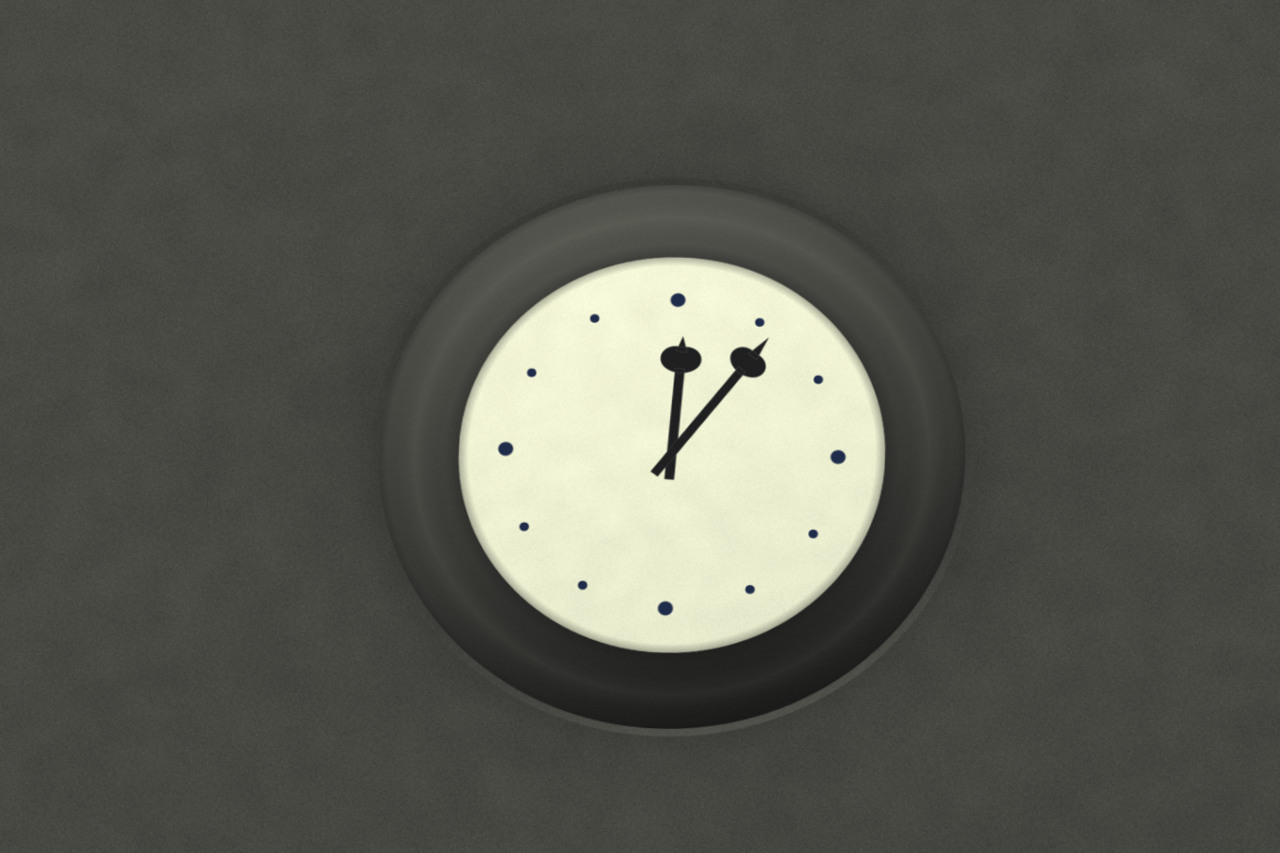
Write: 12,06
